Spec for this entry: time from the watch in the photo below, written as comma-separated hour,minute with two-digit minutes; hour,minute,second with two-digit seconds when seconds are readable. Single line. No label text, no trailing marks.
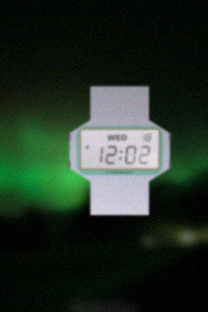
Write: 12,02
